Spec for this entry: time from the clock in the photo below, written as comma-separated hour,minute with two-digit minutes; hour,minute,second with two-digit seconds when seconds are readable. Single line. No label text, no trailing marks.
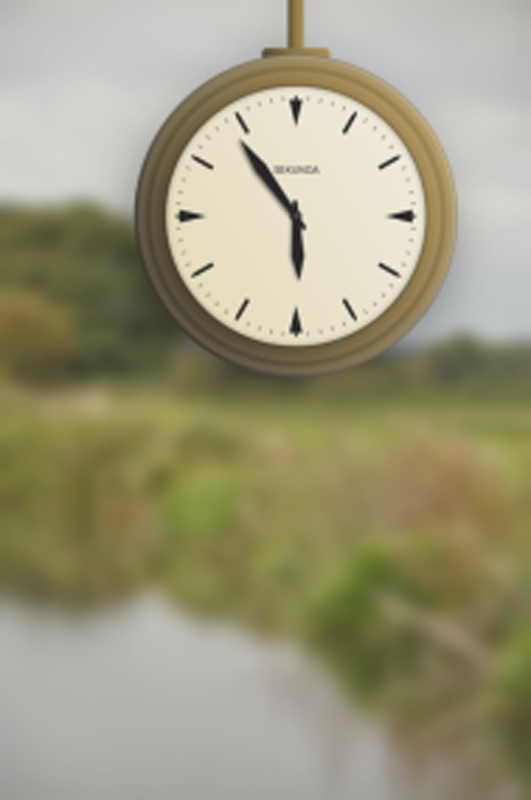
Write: 5,54
